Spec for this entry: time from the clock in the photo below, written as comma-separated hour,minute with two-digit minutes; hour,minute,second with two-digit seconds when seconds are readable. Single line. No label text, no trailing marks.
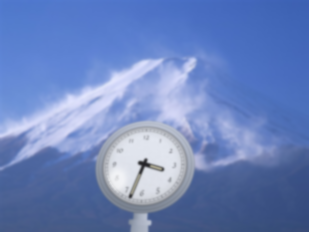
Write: 3,33
